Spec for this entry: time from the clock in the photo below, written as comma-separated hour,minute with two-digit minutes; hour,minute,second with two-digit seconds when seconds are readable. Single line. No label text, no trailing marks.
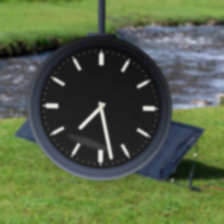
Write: 7,28
